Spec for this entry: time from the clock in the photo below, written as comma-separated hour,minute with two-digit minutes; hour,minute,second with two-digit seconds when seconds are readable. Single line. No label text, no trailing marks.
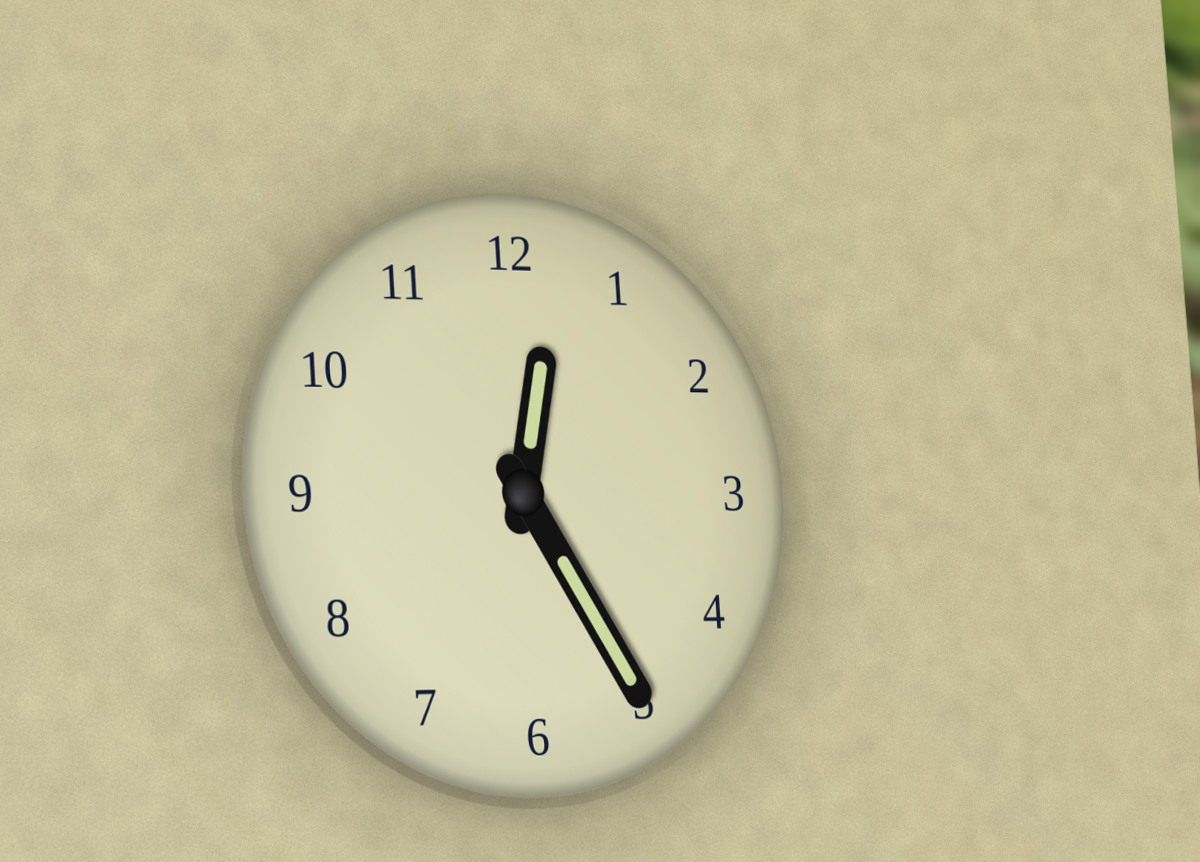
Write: 12,25
